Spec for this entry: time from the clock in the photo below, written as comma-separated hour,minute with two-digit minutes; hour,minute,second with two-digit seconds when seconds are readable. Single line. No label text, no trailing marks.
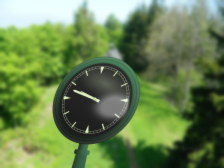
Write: 9,48
